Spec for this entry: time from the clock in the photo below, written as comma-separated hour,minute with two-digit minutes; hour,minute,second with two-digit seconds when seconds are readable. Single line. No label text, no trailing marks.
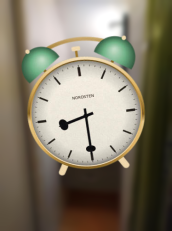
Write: 8,30
